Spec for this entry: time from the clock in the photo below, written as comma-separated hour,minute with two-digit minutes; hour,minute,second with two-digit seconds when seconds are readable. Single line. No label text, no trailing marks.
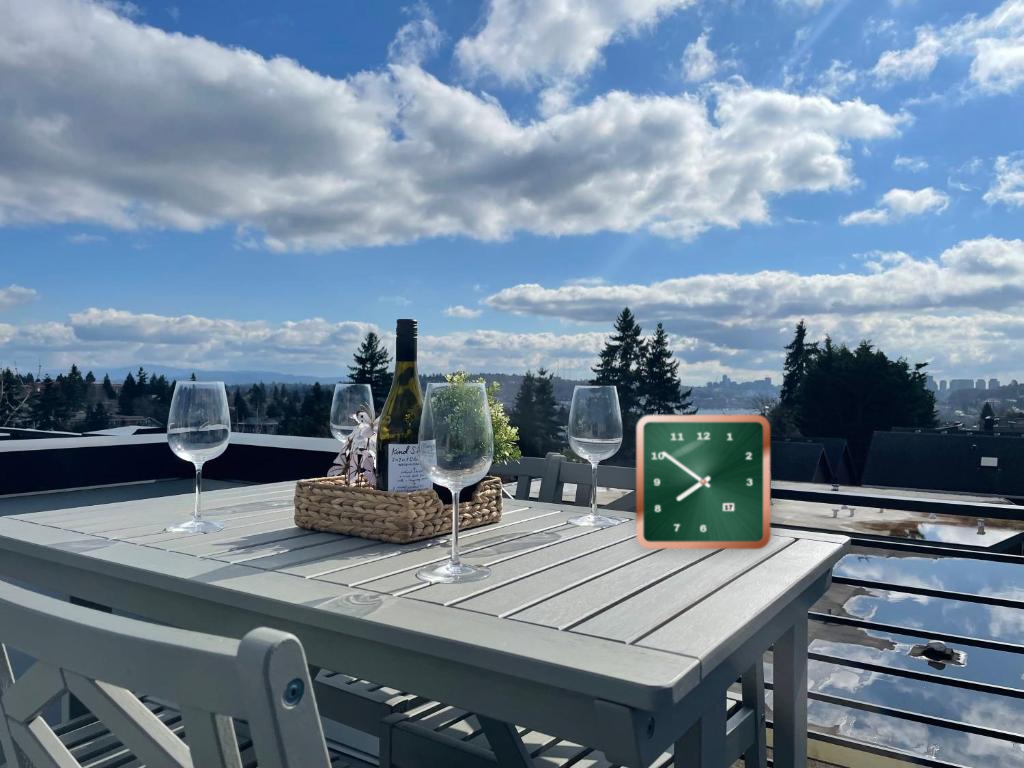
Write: 7,51
